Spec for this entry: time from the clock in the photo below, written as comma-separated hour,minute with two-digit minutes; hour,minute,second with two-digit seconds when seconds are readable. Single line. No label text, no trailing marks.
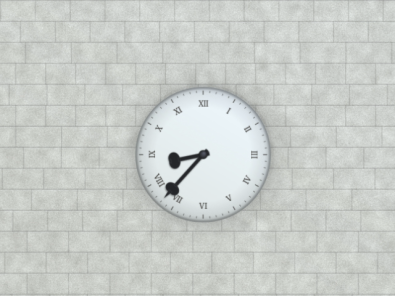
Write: 8,37
